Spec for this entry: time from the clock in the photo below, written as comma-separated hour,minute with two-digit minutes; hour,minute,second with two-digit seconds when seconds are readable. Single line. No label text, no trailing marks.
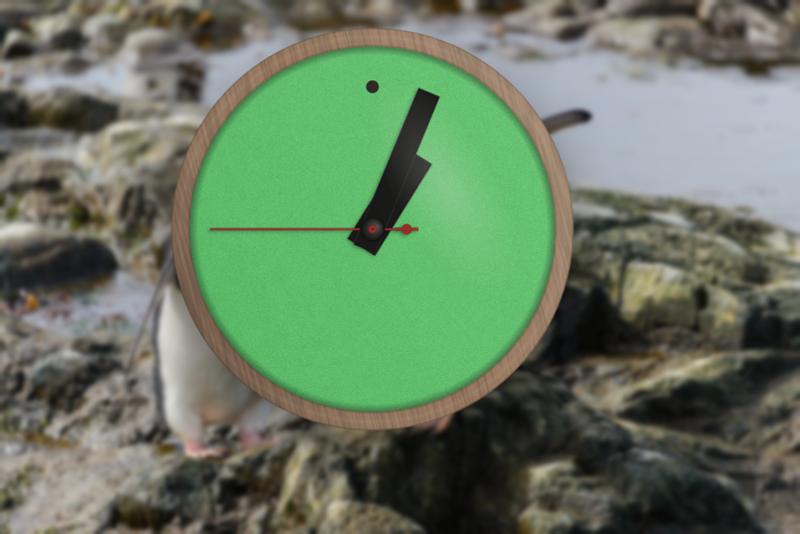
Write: 1,03,45
